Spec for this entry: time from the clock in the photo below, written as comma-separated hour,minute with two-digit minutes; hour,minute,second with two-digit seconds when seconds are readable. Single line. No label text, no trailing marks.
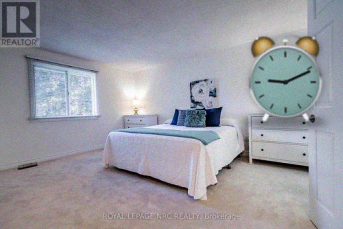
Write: 9,11
